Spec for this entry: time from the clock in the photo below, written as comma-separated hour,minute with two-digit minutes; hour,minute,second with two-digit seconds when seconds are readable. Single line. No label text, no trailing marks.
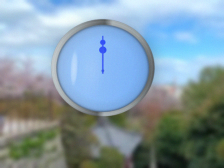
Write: 12,00
